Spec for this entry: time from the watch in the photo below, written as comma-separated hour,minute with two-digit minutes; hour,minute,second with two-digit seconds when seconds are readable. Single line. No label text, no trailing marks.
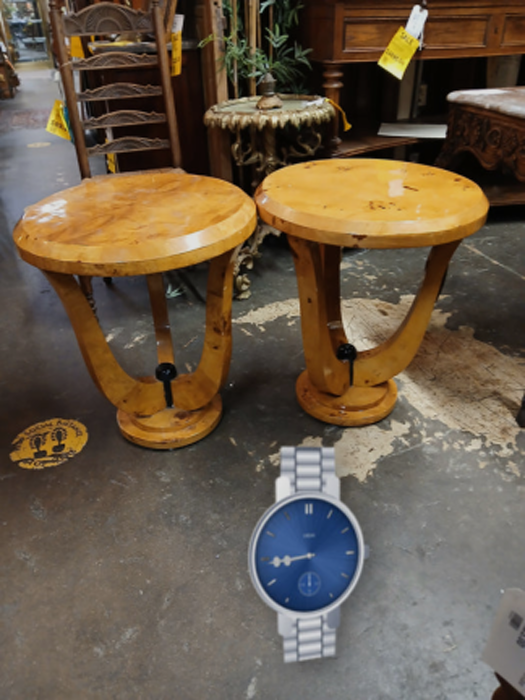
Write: 8,44
